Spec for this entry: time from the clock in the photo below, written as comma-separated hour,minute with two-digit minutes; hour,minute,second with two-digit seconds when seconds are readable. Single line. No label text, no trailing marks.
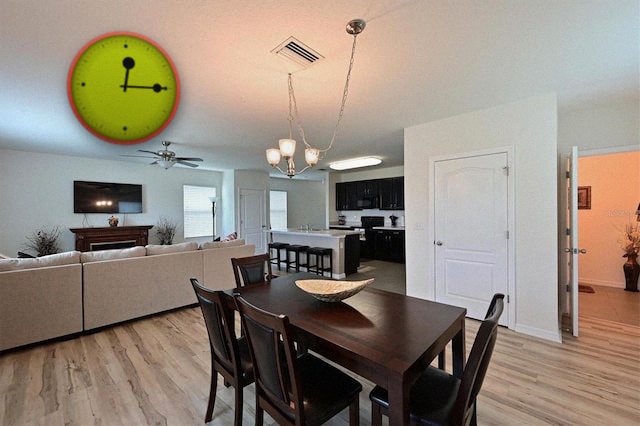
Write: 12,15
